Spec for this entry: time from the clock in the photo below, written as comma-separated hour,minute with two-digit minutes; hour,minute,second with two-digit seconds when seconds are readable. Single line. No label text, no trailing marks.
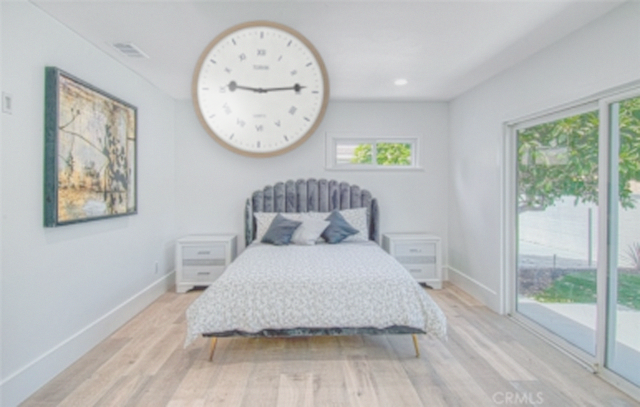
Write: 9,14
